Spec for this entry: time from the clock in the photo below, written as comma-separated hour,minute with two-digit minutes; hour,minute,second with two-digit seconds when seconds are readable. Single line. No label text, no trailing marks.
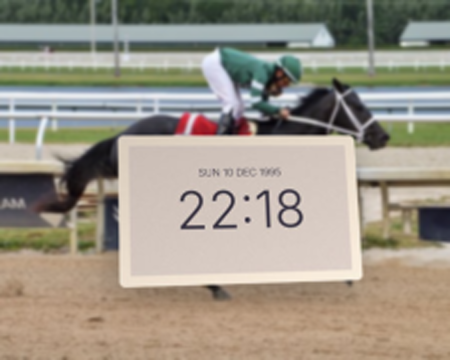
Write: 22,18
